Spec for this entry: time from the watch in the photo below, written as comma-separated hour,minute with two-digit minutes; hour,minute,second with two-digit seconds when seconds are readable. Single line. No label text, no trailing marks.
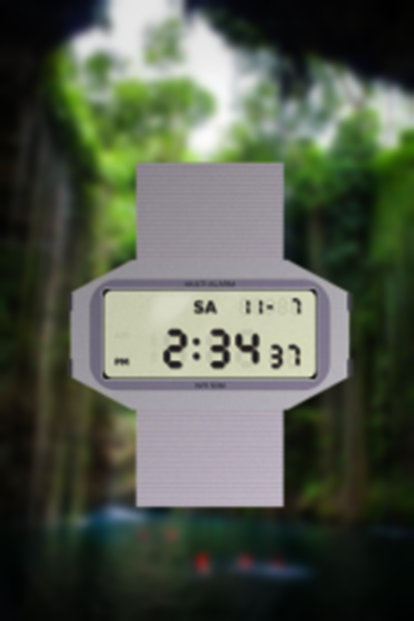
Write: 2,34,37
